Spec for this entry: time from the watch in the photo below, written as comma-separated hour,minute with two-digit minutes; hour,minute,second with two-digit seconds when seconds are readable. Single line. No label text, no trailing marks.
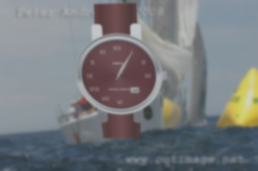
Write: 1,05
